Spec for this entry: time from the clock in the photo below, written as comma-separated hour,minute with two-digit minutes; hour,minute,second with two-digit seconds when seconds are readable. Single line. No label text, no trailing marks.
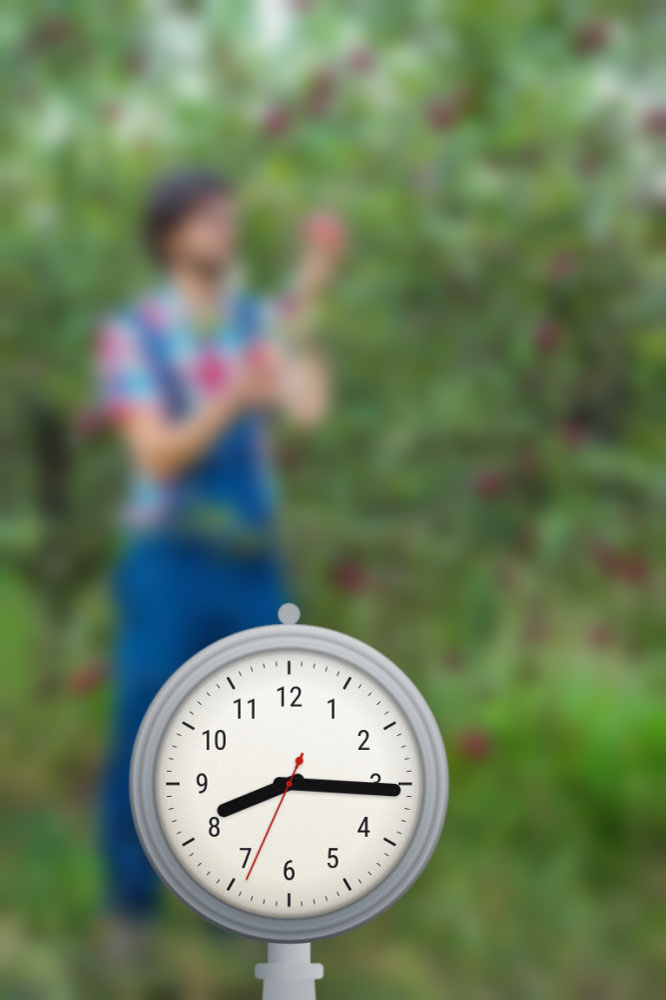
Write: 8,15,34
